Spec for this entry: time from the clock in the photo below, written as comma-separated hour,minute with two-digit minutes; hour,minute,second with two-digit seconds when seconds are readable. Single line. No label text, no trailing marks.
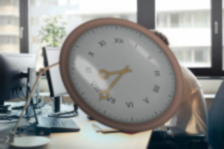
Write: 8,37
